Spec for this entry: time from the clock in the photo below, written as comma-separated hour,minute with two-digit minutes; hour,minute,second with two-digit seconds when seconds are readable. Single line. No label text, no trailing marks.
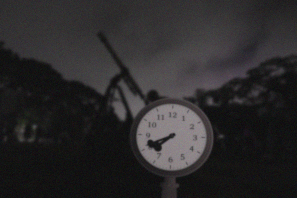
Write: 7,41
